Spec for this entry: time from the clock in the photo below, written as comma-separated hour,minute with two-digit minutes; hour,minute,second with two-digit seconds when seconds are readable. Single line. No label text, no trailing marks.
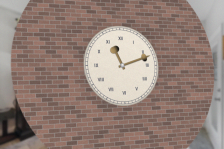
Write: 11,12
